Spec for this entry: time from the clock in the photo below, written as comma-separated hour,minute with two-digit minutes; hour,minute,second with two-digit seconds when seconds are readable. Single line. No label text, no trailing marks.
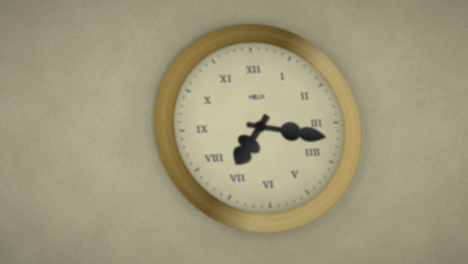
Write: 7,17
